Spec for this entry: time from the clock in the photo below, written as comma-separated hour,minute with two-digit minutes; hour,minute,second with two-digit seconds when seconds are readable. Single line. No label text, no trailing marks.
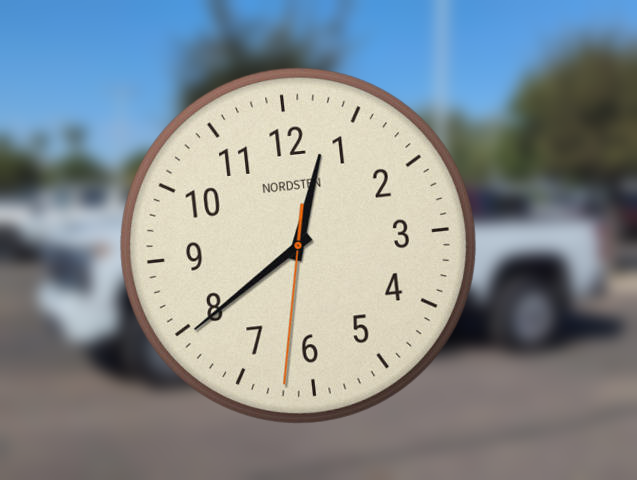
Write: 12,39,32
